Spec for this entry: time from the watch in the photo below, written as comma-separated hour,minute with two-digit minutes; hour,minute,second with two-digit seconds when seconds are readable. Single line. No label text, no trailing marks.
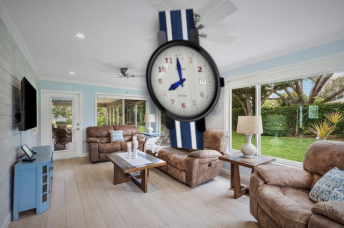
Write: 7,59
